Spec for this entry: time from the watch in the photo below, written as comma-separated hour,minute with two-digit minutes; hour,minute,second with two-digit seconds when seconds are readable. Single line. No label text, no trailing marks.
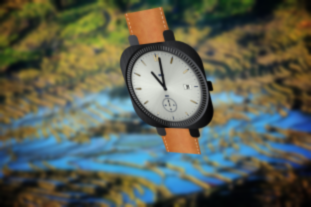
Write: 11,01
